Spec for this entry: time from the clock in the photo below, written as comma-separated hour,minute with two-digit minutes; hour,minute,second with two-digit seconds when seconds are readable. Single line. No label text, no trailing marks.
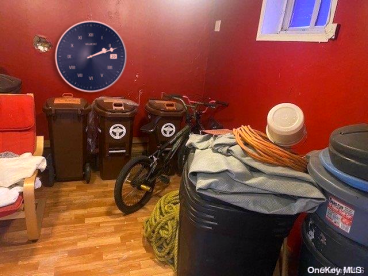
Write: 2,12
